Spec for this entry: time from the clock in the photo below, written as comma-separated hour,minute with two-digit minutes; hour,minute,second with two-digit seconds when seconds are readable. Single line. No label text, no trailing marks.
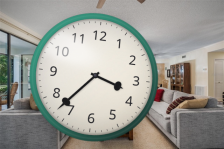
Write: 3,37
